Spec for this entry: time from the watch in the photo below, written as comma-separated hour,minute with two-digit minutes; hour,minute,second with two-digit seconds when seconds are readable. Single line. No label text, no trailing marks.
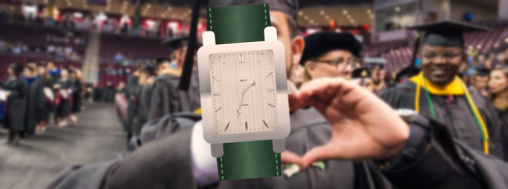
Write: 1,33
